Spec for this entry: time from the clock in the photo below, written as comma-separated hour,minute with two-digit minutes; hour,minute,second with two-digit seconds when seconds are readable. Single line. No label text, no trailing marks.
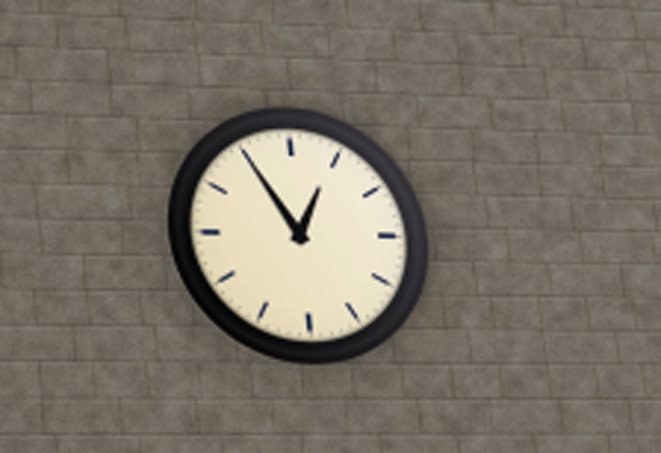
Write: 12,55
